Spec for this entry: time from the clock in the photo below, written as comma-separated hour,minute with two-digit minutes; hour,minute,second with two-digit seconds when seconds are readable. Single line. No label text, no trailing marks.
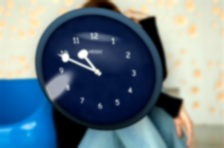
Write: 10,49
